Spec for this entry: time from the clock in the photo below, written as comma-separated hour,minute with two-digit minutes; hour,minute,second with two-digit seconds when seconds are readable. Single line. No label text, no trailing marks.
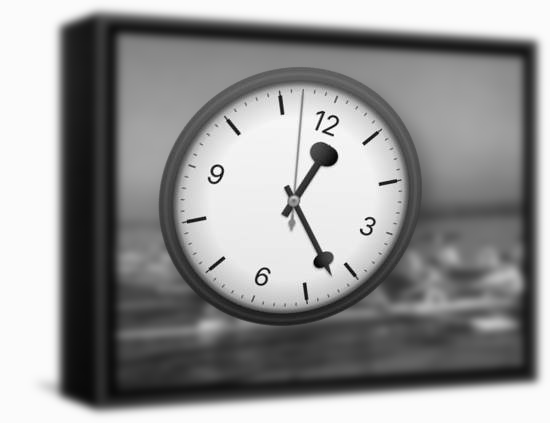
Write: 12,21,57
